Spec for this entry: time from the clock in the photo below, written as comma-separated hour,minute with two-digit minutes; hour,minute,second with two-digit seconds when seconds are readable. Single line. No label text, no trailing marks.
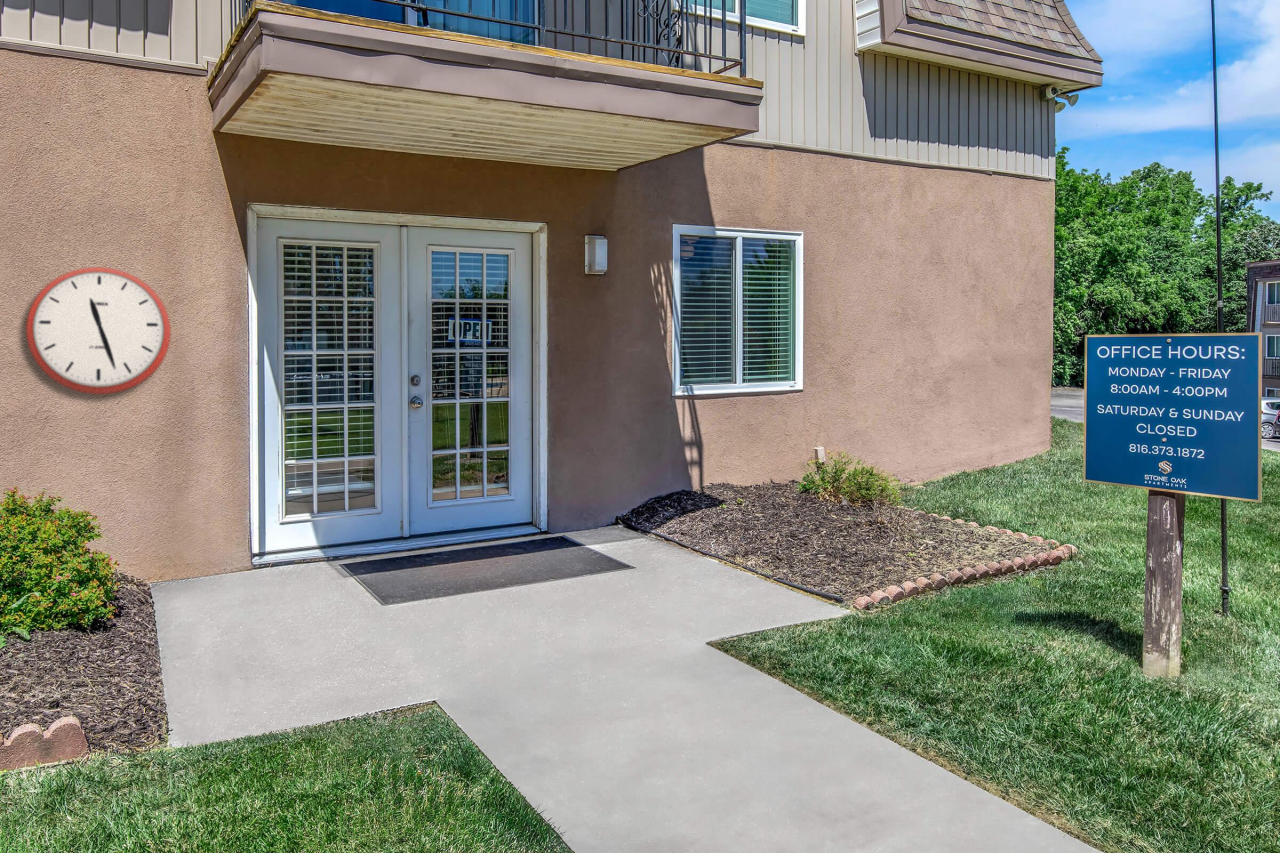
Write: 11,27
